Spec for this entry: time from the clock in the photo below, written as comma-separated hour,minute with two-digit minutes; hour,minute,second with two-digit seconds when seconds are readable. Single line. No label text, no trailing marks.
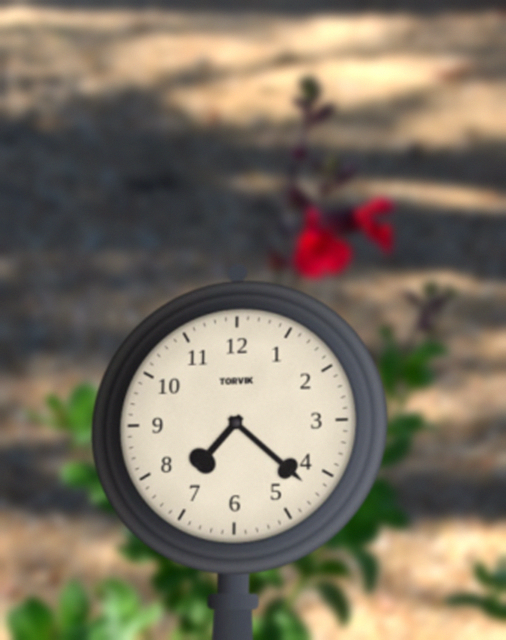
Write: 7,22
